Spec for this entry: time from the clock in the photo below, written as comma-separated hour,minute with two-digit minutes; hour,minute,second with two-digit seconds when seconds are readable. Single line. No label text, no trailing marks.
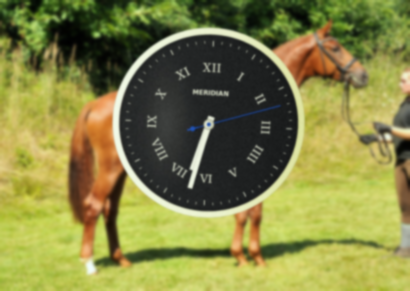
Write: 6,32,12
